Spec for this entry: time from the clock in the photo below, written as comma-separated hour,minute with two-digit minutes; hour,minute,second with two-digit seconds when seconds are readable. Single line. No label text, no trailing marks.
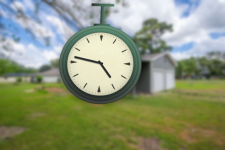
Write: 4,47
